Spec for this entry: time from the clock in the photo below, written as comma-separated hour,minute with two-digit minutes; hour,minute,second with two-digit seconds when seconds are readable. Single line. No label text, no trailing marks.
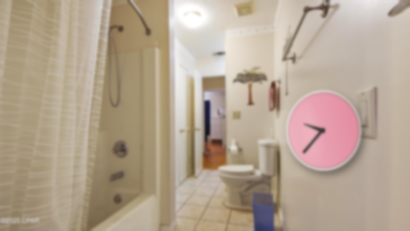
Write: 9,37
